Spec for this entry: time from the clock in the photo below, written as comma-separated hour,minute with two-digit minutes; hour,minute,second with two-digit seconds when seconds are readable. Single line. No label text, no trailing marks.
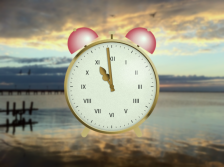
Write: 10,59
